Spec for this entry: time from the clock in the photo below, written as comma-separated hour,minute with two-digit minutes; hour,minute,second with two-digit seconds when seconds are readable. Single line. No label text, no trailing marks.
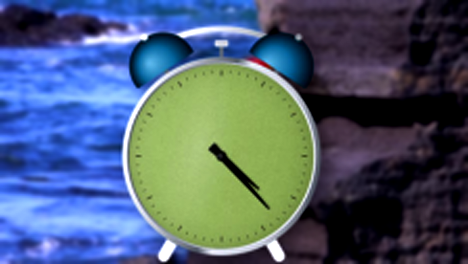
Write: 4,23
